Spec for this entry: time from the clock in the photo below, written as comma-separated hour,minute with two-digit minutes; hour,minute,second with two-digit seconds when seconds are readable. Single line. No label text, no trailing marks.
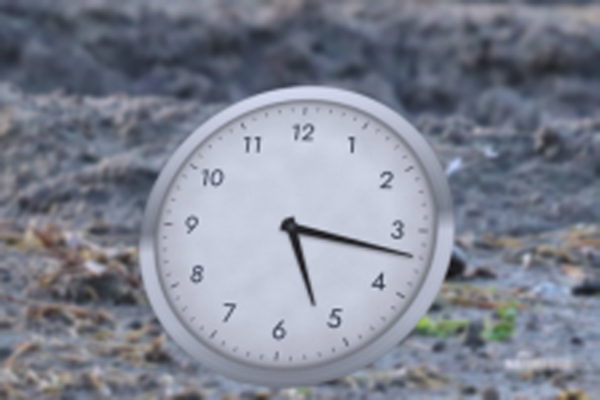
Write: 5,17
